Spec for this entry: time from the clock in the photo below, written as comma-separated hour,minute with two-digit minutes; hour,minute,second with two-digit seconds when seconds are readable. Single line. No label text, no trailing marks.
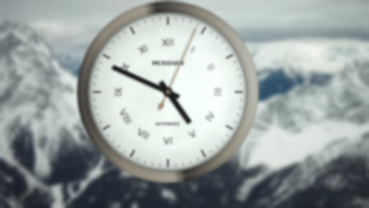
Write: 4,49,04
